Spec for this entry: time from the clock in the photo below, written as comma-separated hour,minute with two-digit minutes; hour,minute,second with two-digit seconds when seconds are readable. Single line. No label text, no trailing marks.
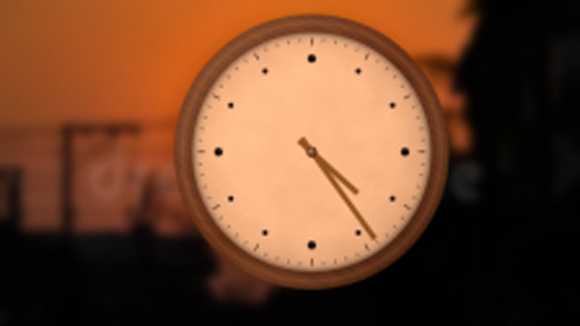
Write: 4,24
